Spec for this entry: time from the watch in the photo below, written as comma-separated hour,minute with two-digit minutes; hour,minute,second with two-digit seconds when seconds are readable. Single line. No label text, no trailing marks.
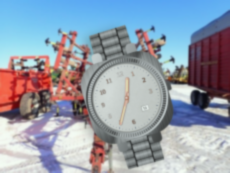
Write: 12,35
